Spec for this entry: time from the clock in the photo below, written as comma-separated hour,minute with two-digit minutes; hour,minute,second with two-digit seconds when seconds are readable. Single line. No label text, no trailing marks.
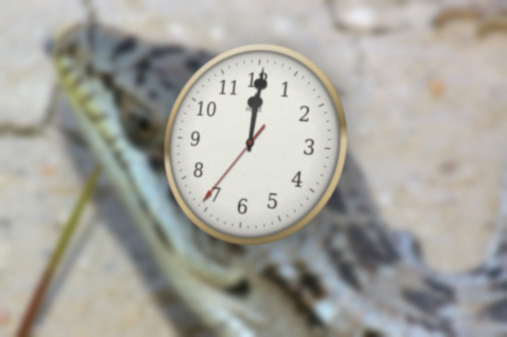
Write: 12,00,36
